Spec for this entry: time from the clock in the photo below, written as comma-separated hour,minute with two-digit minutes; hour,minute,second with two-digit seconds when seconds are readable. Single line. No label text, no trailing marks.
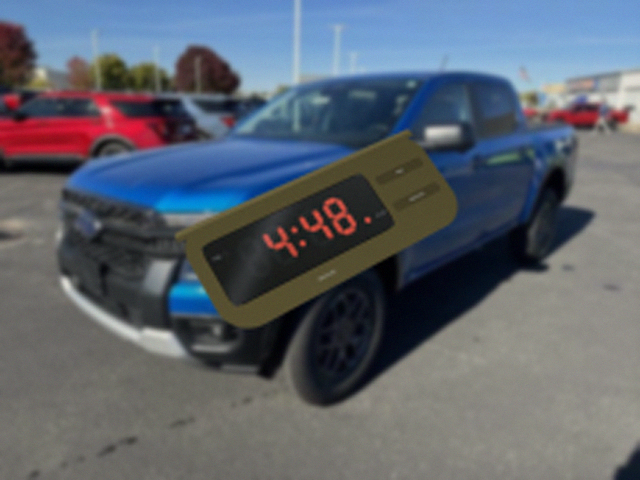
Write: 4,48
